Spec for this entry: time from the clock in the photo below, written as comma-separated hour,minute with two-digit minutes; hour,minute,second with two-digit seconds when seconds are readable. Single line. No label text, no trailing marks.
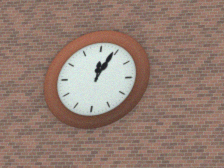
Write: 12,04
